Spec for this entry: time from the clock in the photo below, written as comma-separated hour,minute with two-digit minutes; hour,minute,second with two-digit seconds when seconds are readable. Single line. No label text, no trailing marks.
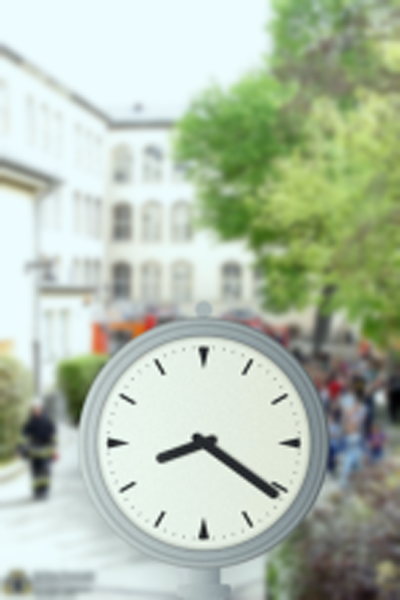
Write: 8,21
